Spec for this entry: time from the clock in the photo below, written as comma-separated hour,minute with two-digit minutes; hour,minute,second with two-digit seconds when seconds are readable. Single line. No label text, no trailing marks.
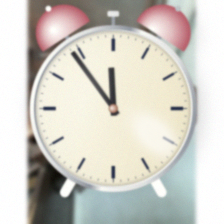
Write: 11,54
